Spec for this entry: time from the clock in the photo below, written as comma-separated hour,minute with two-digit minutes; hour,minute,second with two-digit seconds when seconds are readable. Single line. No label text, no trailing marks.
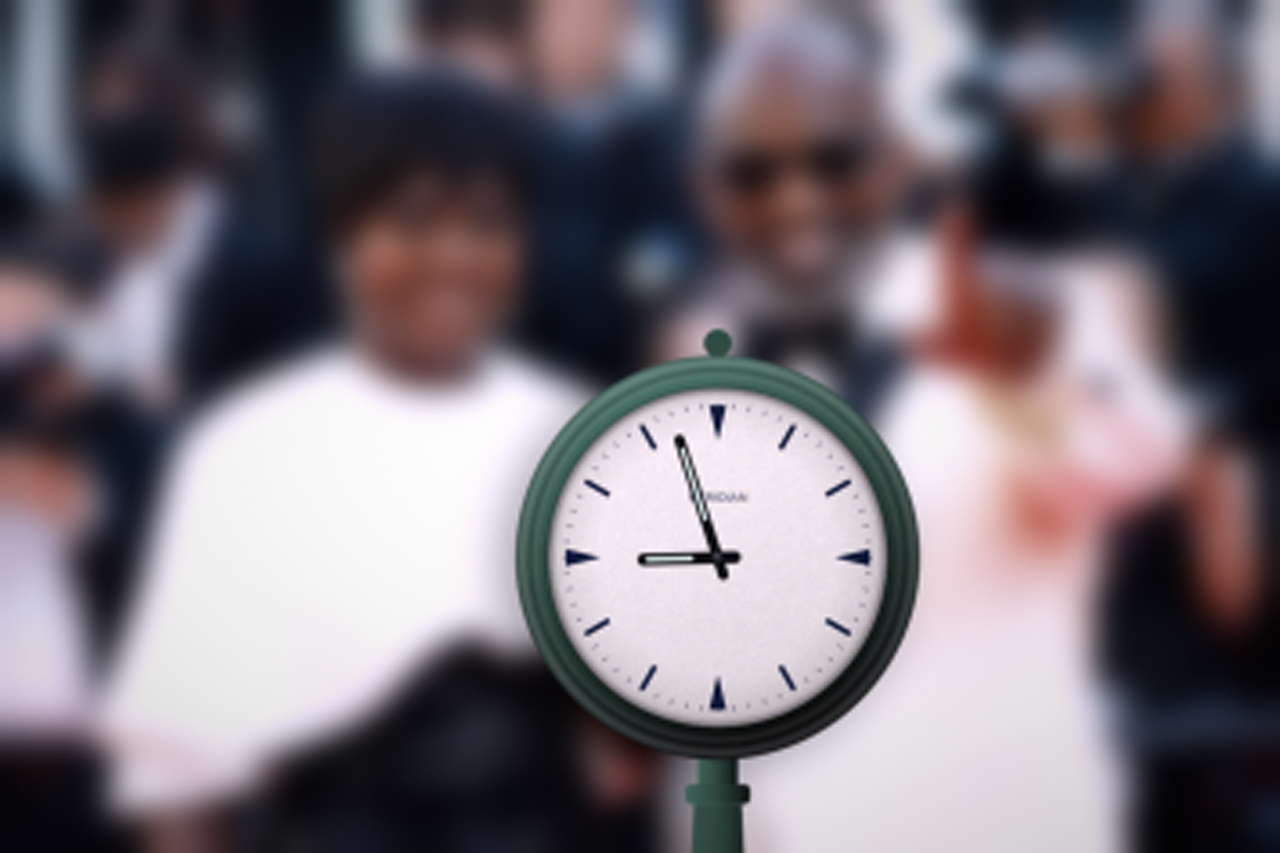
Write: 8,57
